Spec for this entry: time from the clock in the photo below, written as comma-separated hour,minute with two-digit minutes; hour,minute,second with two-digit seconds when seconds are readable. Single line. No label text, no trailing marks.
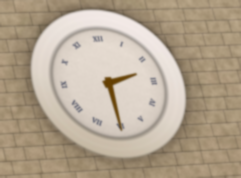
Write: 2,30
